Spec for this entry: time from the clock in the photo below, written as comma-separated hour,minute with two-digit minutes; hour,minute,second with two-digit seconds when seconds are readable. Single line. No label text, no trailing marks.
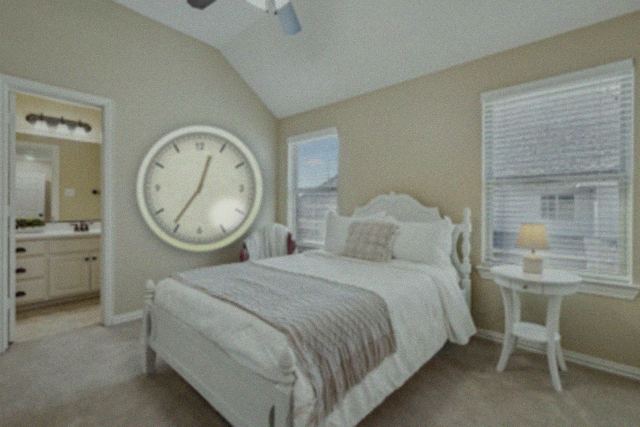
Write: 12,36
